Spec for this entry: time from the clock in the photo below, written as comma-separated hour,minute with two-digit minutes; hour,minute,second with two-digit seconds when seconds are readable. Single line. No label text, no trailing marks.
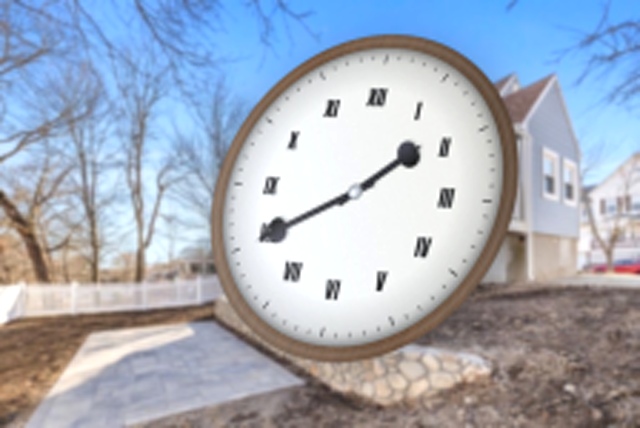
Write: 1,40
